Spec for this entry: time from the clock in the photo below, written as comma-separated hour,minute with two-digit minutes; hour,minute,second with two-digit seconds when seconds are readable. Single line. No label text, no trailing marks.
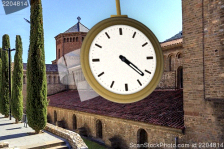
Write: 4,22
